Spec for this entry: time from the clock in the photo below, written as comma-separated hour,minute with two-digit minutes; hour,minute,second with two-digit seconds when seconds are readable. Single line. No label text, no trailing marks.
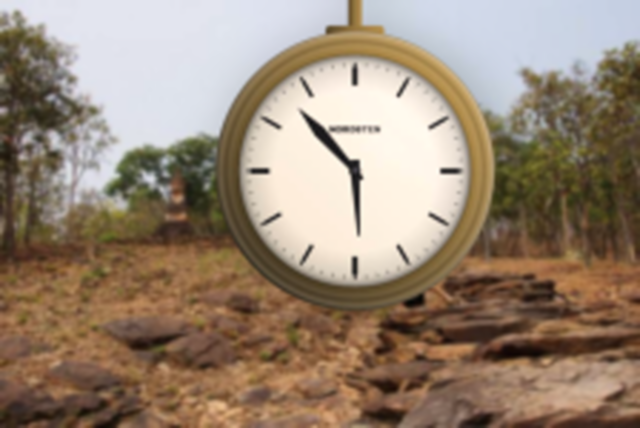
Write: 5,53
